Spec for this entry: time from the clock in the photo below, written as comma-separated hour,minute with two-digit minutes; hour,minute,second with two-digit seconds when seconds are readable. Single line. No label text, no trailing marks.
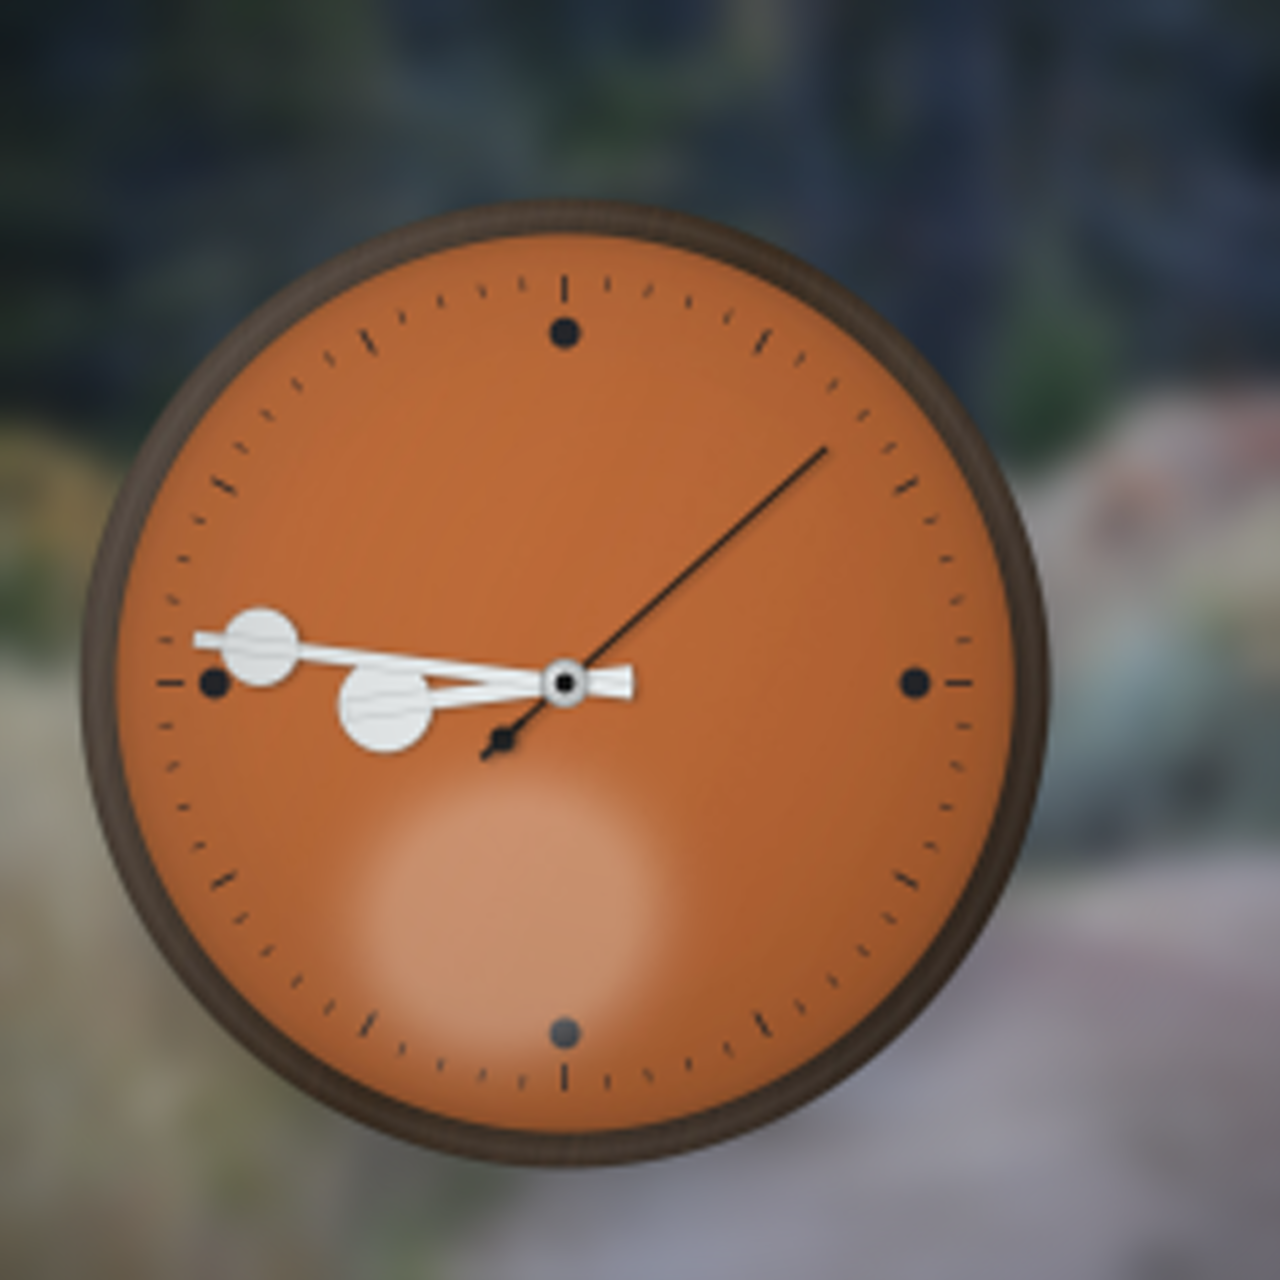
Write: 8,46,08
